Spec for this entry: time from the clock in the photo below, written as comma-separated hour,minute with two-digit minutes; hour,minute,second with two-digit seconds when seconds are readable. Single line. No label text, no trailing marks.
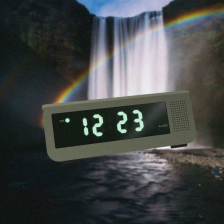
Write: 12,23
